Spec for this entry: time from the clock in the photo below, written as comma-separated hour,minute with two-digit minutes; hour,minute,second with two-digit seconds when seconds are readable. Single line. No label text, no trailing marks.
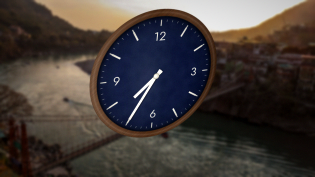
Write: 7,35
